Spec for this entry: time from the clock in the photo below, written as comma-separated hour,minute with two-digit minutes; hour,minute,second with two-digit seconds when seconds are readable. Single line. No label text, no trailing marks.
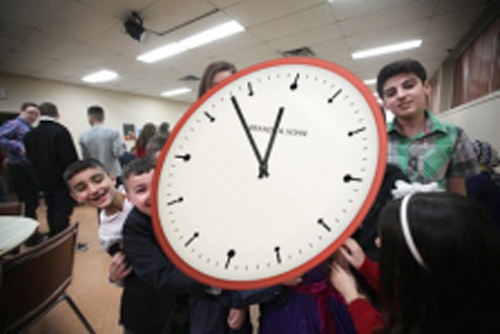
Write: 11,53
